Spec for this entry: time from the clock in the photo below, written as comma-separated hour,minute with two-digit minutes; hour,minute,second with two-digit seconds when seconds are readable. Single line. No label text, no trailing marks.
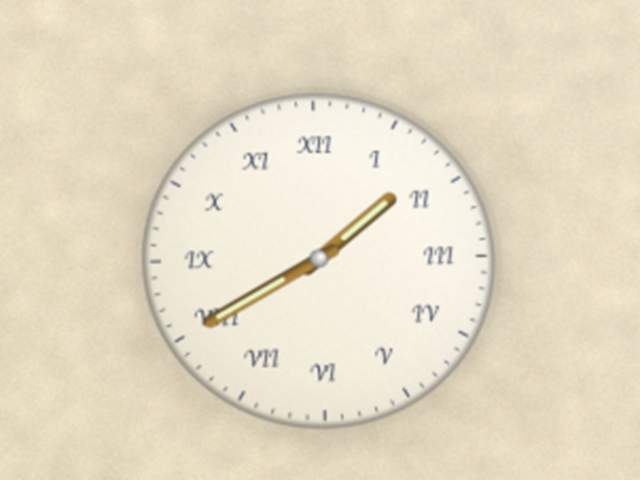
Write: 1,40
